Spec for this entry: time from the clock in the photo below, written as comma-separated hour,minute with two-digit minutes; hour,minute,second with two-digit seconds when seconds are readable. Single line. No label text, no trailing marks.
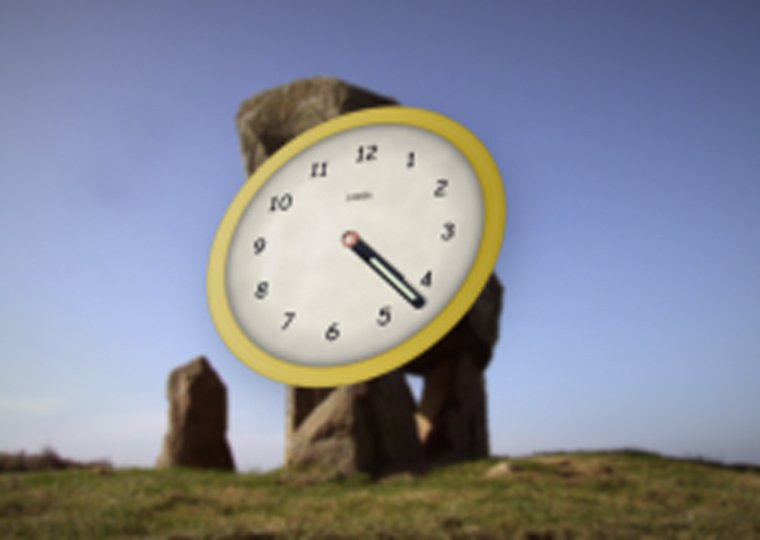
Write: 4,22
